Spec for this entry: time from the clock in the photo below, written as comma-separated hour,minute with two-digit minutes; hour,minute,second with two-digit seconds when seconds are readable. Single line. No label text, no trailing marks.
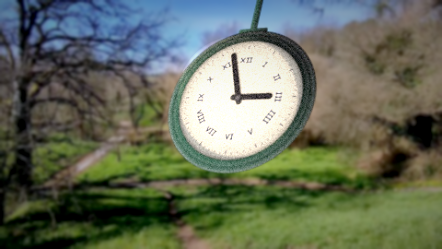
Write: 2,57
